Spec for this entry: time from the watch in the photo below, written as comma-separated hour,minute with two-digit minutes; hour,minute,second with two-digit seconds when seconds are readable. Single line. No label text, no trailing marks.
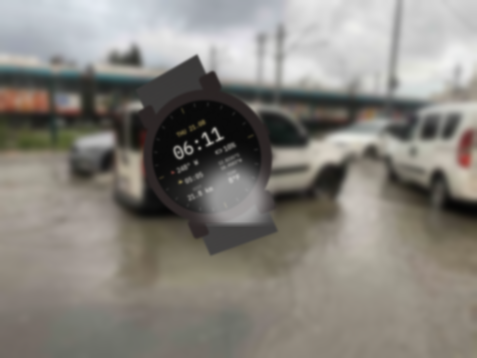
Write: 6,11
